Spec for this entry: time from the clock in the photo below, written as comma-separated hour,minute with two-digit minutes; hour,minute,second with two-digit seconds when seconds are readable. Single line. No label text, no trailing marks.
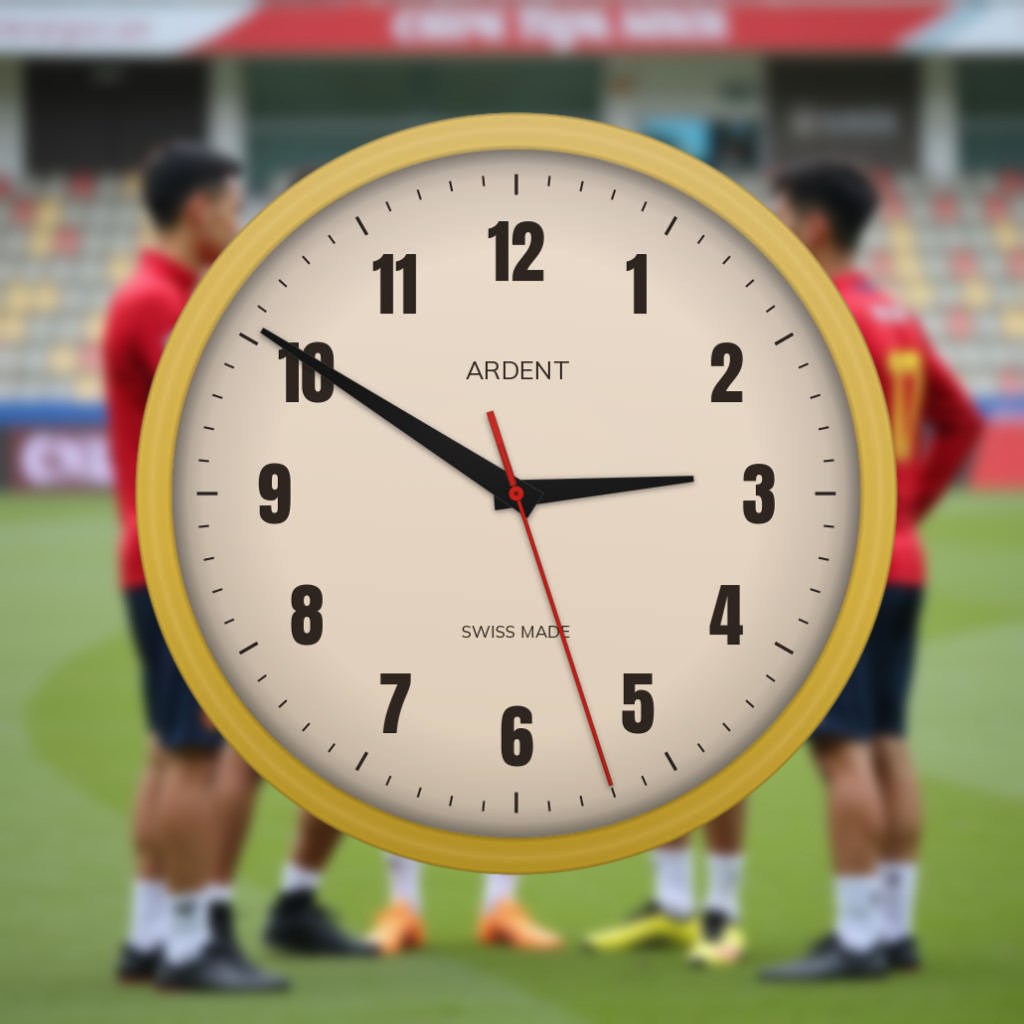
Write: 2,50,27
